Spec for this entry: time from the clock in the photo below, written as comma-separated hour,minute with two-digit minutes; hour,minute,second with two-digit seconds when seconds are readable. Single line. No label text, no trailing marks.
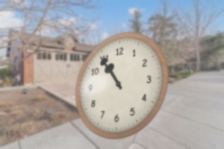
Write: 10,54
